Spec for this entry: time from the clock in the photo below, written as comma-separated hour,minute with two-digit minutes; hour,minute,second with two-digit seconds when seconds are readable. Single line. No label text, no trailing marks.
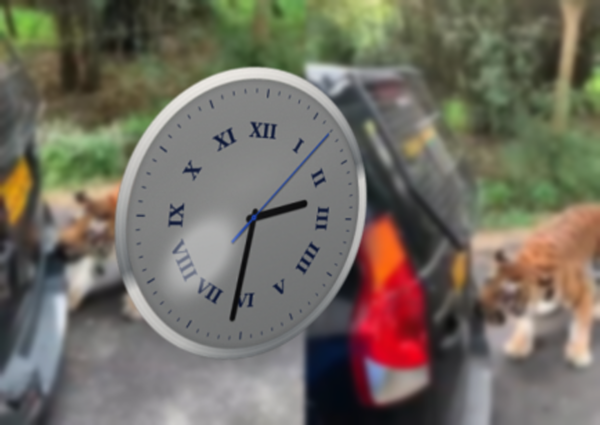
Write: 2,31,07
